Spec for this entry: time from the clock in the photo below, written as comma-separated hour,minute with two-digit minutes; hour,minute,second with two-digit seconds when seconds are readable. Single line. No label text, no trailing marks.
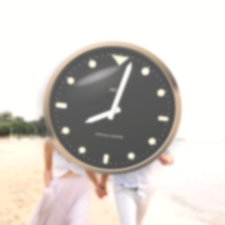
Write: 8,02
